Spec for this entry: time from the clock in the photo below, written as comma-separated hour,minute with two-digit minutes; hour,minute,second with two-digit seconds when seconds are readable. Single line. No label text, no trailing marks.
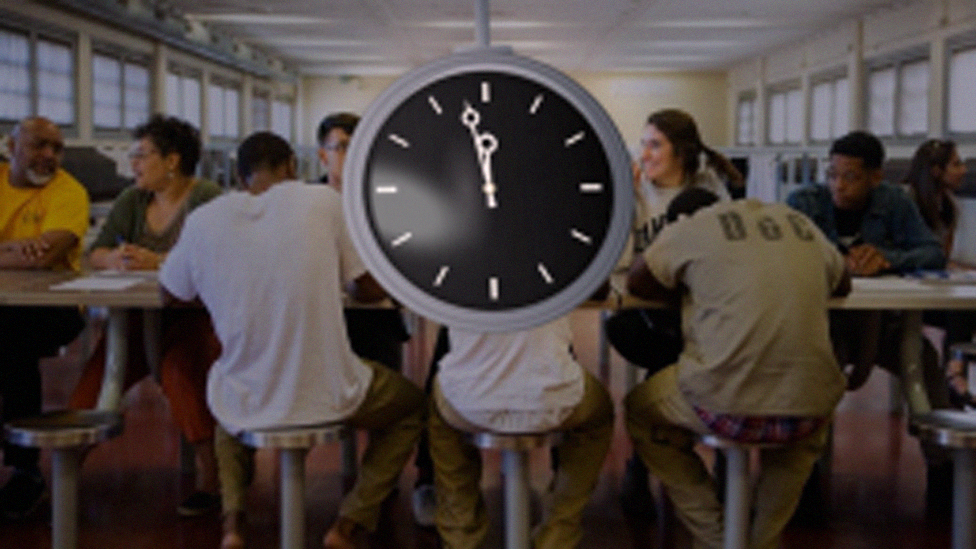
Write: 11,58
